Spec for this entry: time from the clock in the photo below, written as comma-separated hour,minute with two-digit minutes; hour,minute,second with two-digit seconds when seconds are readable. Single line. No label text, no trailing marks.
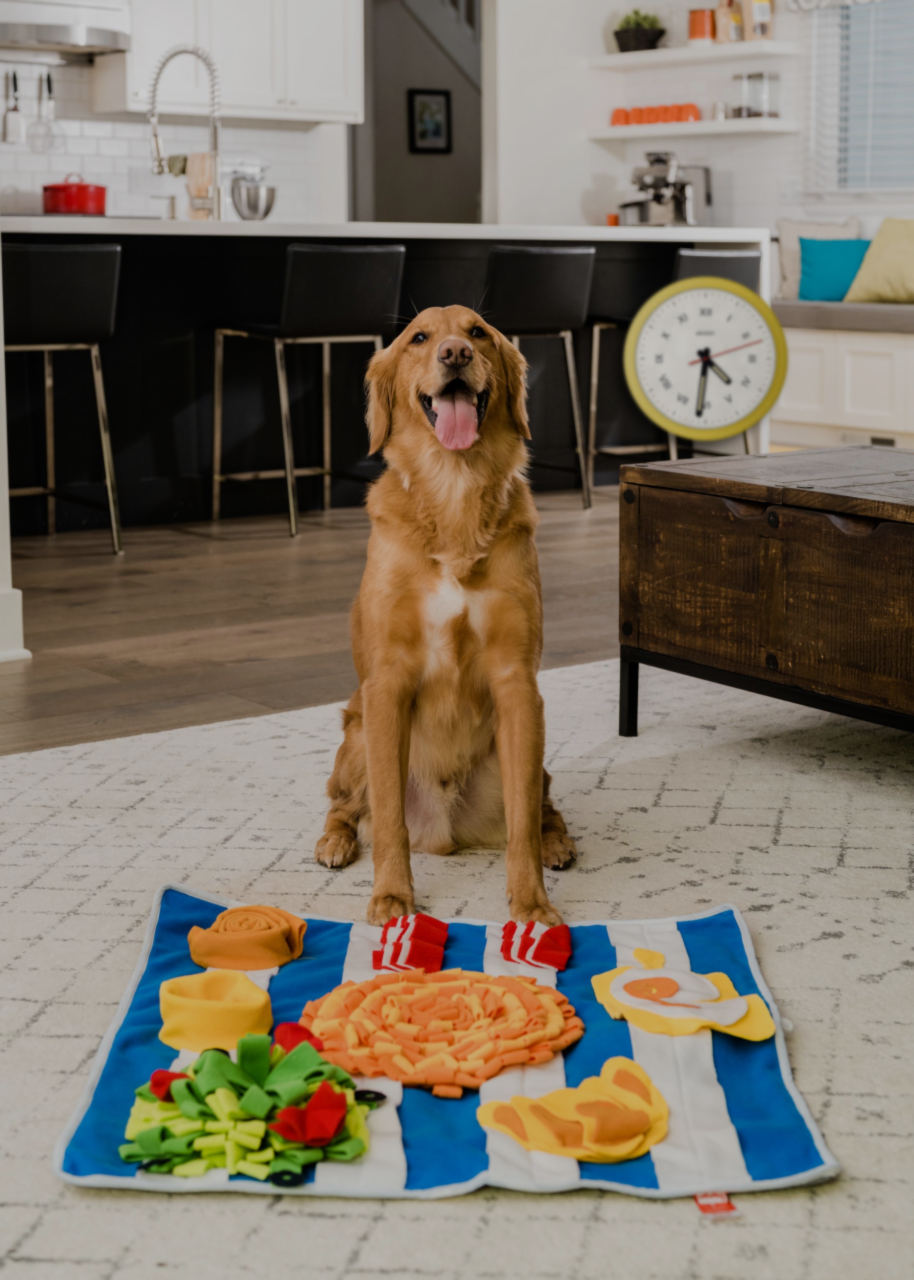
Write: 4,31,12
